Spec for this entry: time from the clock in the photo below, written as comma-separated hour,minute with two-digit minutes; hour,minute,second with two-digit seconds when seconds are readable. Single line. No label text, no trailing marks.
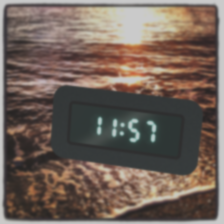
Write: 11,57
